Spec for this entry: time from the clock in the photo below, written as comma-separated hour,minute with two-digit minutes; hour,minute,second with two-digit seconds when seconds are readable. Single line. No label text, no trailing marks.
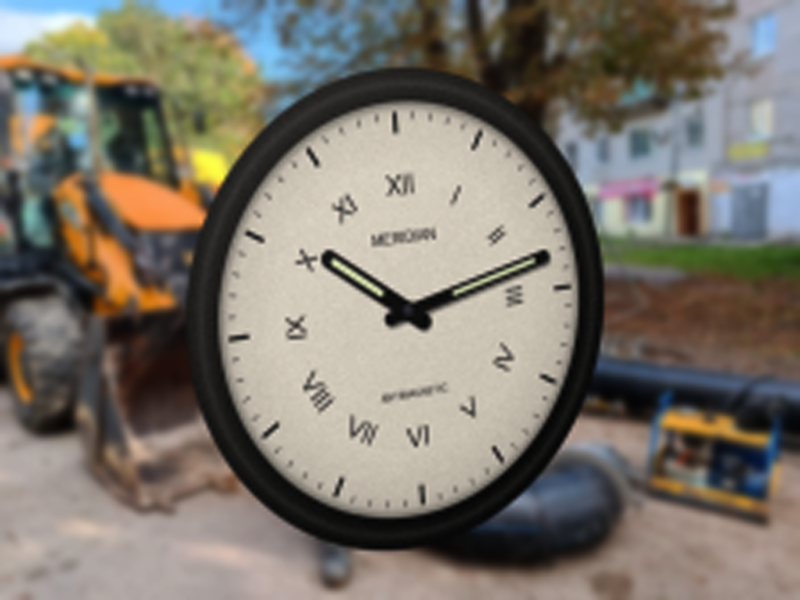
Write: 10,13
